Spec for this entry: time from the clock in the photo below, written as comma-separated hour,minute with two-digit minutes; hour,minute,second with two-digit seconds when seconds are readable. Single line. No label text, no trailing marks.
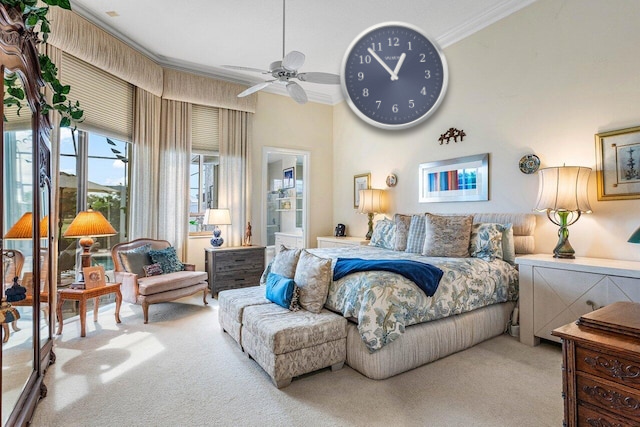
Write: 12,53
